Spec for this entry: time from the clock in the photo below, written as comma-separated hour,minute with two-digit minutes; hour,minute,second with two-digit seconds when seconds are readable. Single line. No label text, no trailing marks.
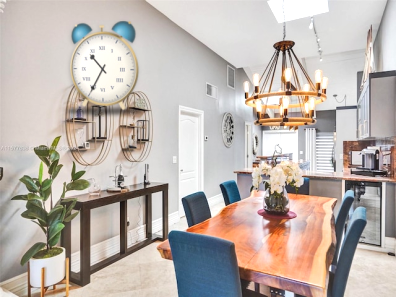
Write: 10,35
